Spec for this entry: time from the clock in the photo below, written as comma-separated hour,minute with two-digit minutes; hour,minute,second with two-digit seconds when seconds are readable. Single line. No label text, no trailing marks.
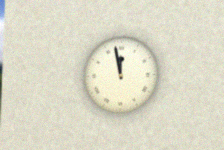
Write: 11,58
